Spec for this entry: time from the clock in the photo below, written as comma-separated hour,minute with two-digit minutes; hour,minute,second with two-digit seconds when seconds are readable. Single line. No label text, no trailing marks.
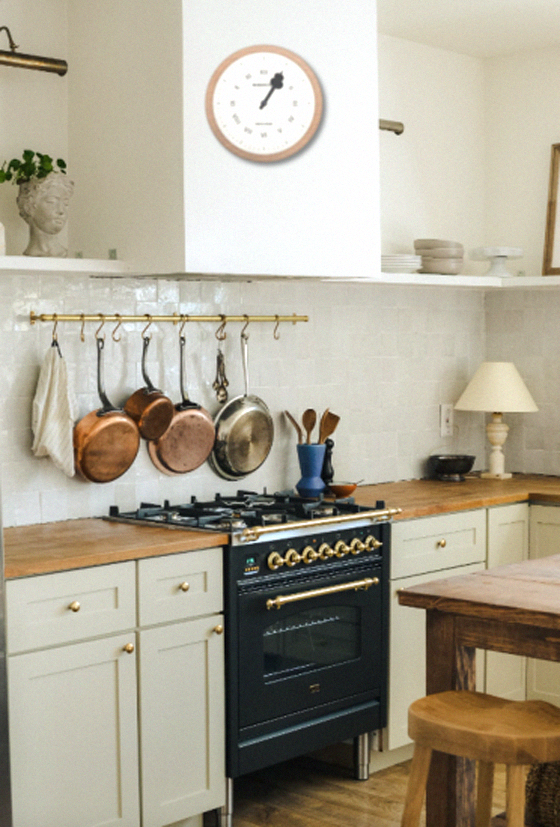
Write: 1,05
